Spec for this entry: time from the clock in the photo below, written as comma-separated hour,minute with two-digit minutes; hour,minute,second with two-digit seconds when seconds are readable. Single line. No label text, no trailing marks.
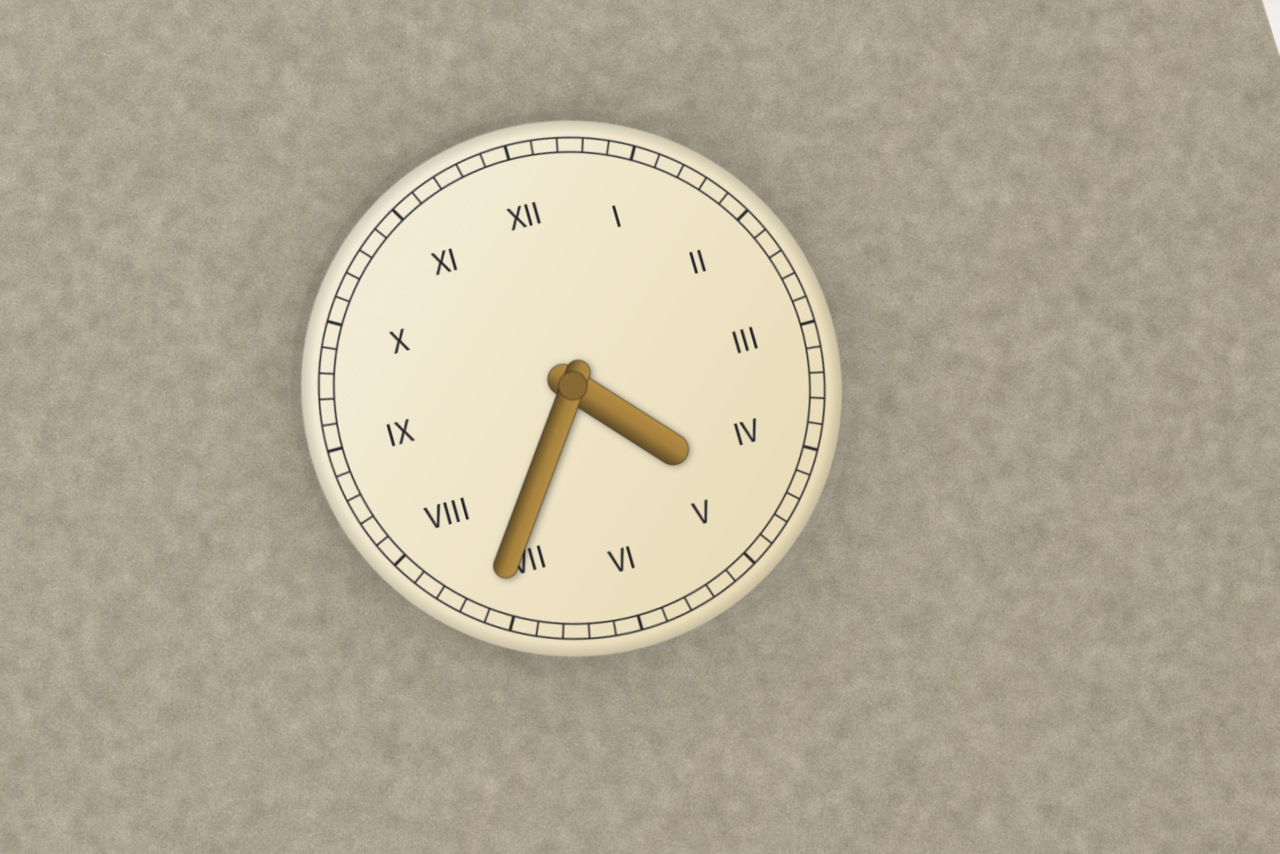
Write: 4,36
